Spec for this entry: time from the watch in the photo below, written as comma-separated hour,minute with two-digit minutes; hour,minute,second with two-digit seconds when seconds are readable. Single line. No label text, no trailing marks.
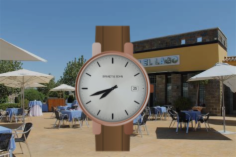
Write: 7,42
